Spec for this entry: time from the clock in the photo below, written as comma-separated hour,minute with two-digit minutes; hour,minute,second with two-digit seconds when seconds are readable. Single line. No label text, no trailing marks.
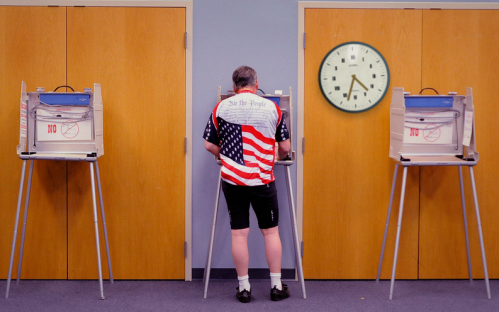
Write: 4,33
